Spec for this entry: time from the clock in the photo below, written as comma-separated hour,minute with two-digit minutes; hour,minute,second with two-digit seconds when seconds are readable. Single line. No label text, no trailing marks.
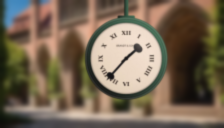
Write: 1,37
